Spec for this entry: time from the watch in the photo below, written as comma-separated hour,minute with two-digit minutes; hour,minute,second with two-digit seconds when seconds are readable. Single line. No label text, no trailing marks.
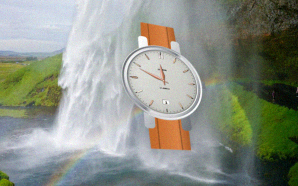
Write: 11,49
